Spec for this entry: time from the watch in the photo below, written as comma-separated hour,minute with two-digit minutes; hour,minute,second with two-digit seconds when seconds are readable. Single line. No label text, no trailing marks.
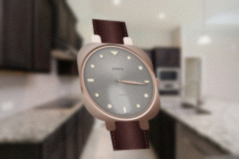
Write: 3,16
